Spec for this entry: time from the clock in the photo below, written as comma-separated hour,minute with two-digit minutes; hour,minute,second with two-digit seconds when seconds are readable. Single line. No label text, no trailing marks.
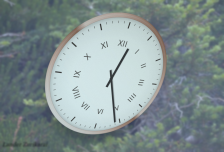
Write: 12,26
